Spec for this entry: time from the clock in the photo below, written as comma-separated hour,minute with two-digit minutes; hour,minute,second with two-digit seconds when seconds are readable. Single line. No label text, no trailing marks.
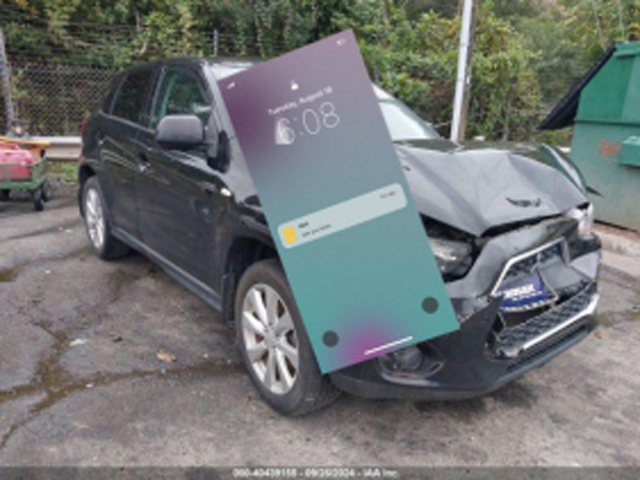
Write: 6,08
